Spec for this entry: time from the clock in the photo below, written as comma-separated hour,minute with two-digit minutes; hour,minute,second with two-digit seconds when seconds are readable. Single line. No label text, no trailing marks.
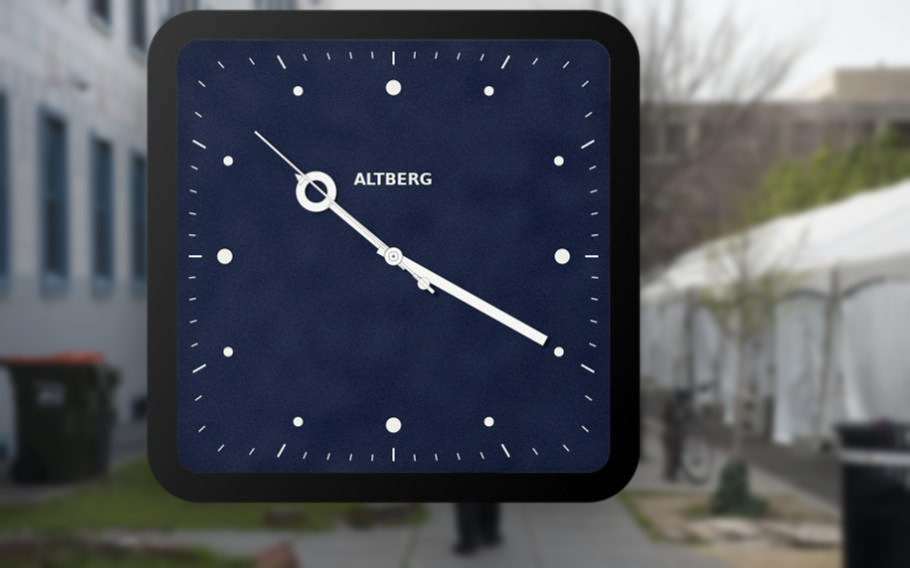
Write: 10,19,52
